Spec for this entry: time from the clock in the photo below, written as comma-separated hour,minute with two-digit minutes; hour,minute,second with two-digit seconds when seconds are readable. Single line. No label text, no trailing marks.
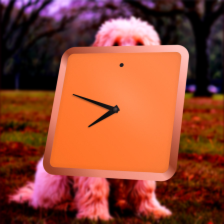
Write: 7,48
